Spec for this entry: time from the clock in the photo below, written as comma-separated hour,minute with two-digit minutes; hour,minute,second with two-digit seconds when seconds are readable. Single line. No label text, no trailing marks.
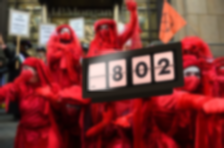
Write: 8,02
